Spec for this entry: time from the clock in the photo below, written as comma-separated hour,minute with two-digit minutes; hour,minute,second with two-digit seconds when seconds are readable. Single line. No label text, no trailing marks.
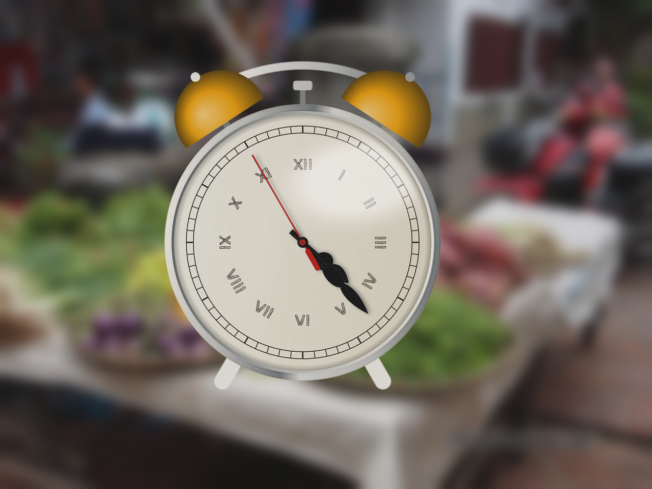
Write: 4,22,55
